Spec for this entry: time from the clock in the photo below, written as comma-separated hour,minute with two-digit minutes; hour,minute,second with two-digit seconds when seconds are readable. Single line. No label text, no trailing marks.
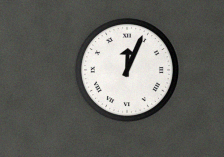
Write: 12,04
